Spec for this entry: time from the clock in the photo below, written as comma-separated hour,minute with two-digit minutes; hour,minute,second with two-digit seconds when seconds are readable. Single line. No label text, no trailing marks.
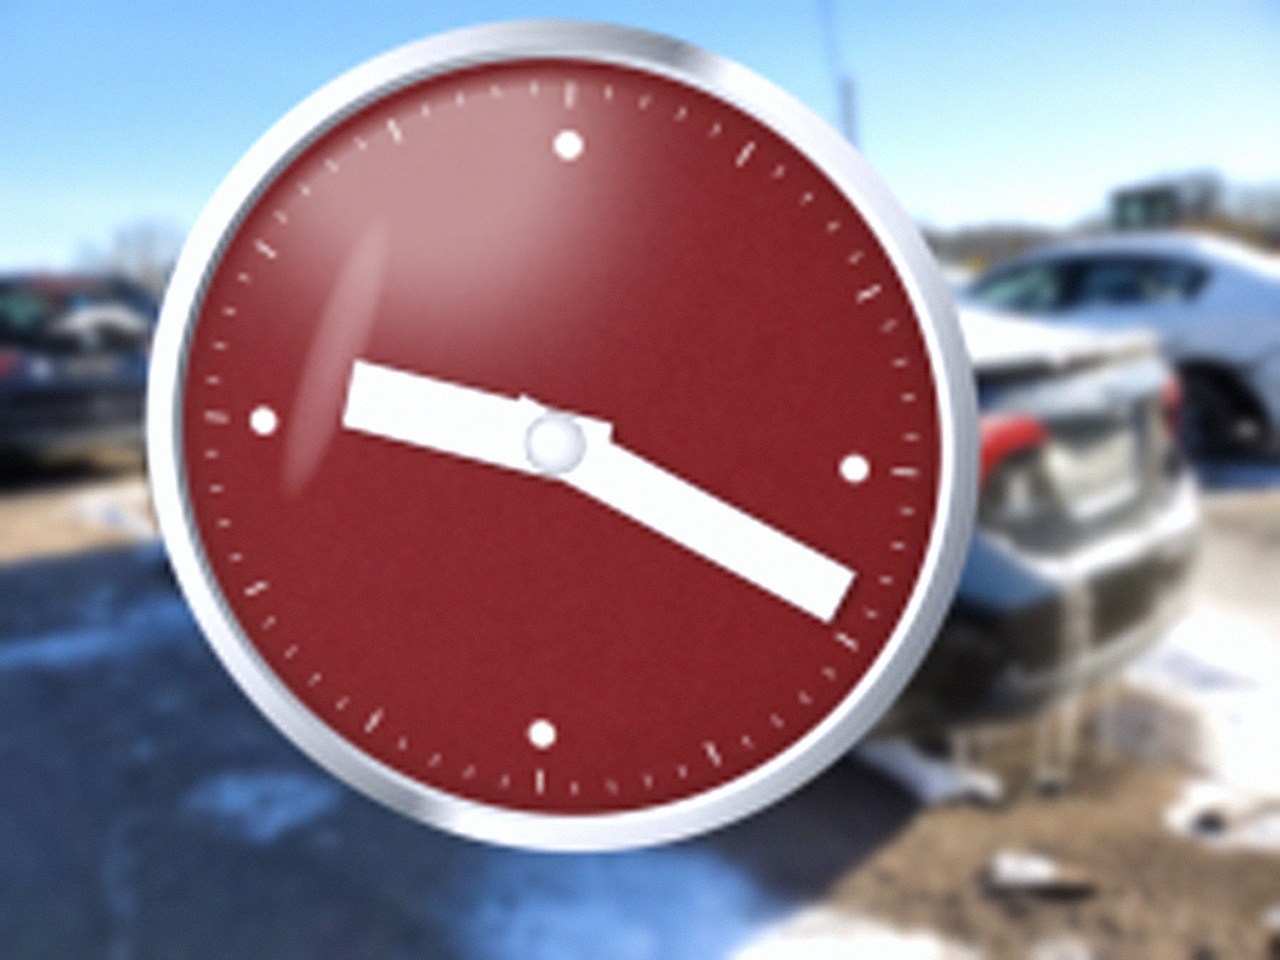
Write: 9,19
